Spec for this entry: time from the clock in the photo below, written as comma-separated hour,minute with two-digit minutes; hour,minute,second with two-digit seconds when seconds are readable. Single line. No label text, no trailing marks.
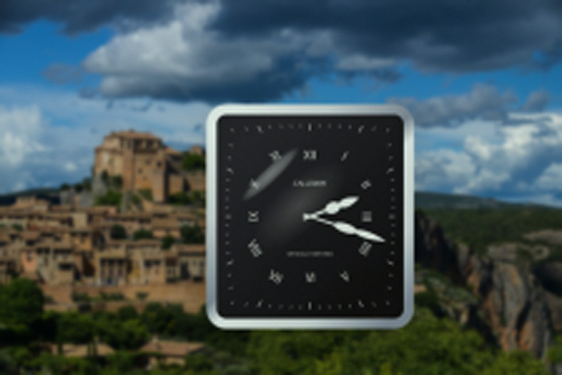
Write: 2,18
